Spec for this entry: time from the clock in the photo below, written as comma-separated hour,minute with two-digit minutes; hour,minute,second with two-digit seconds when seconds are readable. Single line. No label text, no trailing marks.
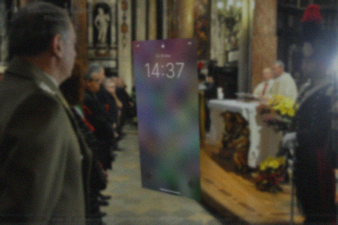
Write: 14,37
